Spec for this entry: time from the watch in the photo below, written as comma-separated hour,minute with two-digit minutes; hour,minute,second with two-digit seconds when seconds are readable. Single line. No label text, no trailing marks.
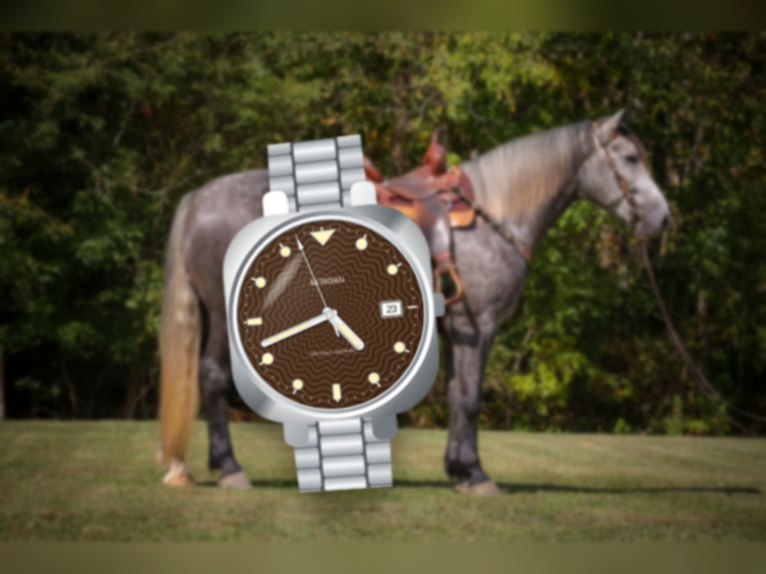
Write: 4,41,57
